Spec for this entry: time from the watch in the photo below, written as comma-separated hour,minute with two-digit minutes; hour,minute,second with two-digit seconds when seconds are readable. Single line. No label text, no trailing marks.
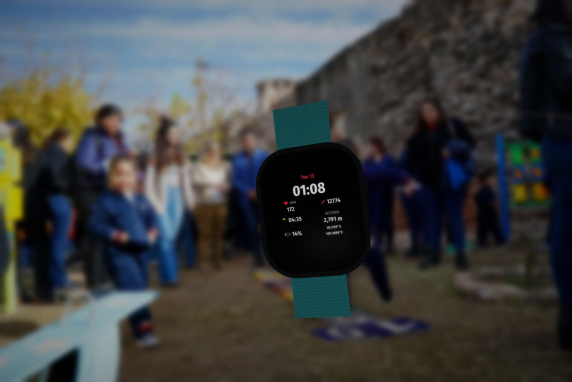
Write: 1,08
